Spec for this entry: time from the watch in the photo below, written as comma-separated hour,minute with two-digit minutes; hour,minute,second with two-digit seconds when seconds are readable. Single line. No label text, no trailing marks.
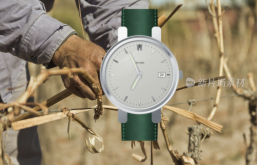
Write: 6,56
